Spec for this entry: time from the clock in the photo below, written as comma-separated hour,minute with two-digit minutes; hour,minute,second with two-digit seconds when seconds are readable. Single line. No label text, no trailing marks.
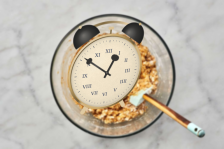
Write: 12,51
